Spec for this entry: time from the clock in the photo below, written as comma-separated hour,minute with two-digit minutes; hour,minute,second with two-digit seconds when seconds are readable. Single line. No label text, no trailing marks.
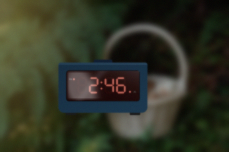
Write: 2,46
